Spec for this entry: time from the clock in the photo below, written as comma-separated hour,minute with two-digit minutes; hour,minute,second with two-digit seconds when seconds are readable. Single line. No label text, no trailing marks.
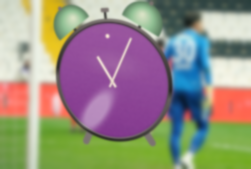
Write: 11,05
